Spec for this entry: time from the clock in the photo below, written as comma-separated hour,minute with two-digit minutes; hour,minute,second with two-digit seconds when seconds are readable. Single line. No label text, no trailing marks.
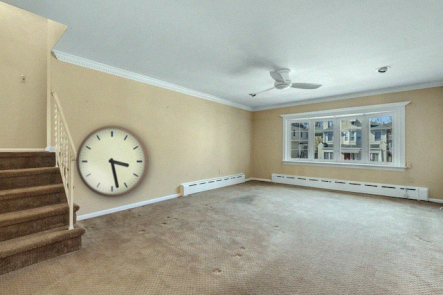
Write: 3,28
